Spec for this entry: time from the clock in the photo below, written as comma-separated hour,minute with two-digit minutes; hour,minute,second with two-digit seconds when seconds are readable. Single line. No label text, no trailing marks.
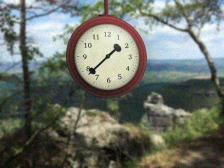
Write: 1,38
